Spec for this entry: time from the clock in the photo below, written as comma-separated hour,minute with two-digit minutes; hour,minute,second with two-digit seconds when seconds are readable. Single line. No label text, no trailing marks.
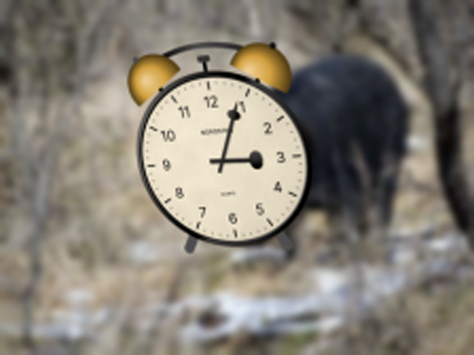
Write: 3,04
